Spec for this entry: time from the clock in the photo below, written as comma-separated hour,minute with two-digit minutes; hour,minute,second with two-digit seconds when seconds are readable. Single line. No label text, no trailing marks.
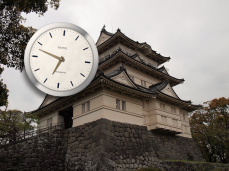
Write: 6,48
